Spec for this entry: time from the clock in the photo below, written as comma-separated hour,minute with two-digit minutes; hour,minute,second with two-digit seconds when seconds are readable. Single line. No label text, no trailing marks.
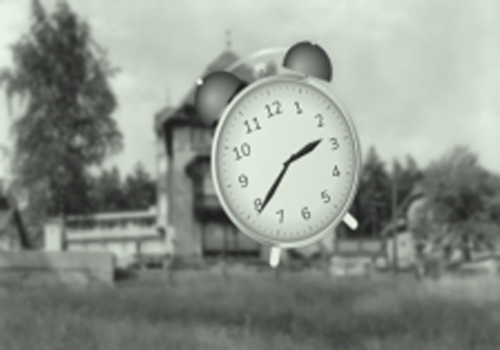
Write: 2,39
